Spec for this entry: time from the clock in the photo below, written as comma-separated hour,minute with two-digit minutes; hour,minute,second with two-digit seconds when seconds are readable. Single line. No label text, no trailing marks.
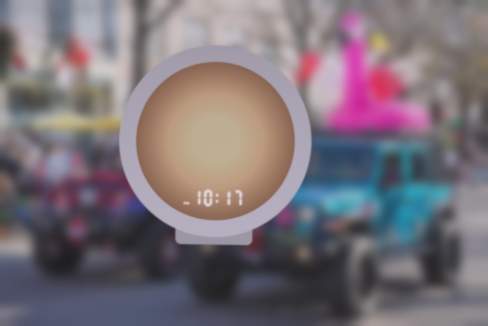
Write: 10,17
